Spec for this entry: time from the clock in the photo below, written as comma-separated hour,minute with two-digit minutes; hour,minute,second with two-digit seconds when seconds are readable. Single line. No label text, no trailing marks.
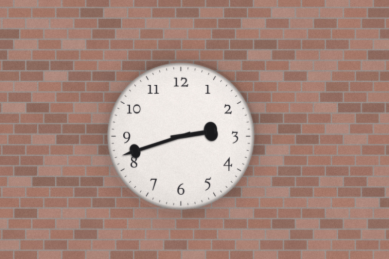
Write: 2,42
